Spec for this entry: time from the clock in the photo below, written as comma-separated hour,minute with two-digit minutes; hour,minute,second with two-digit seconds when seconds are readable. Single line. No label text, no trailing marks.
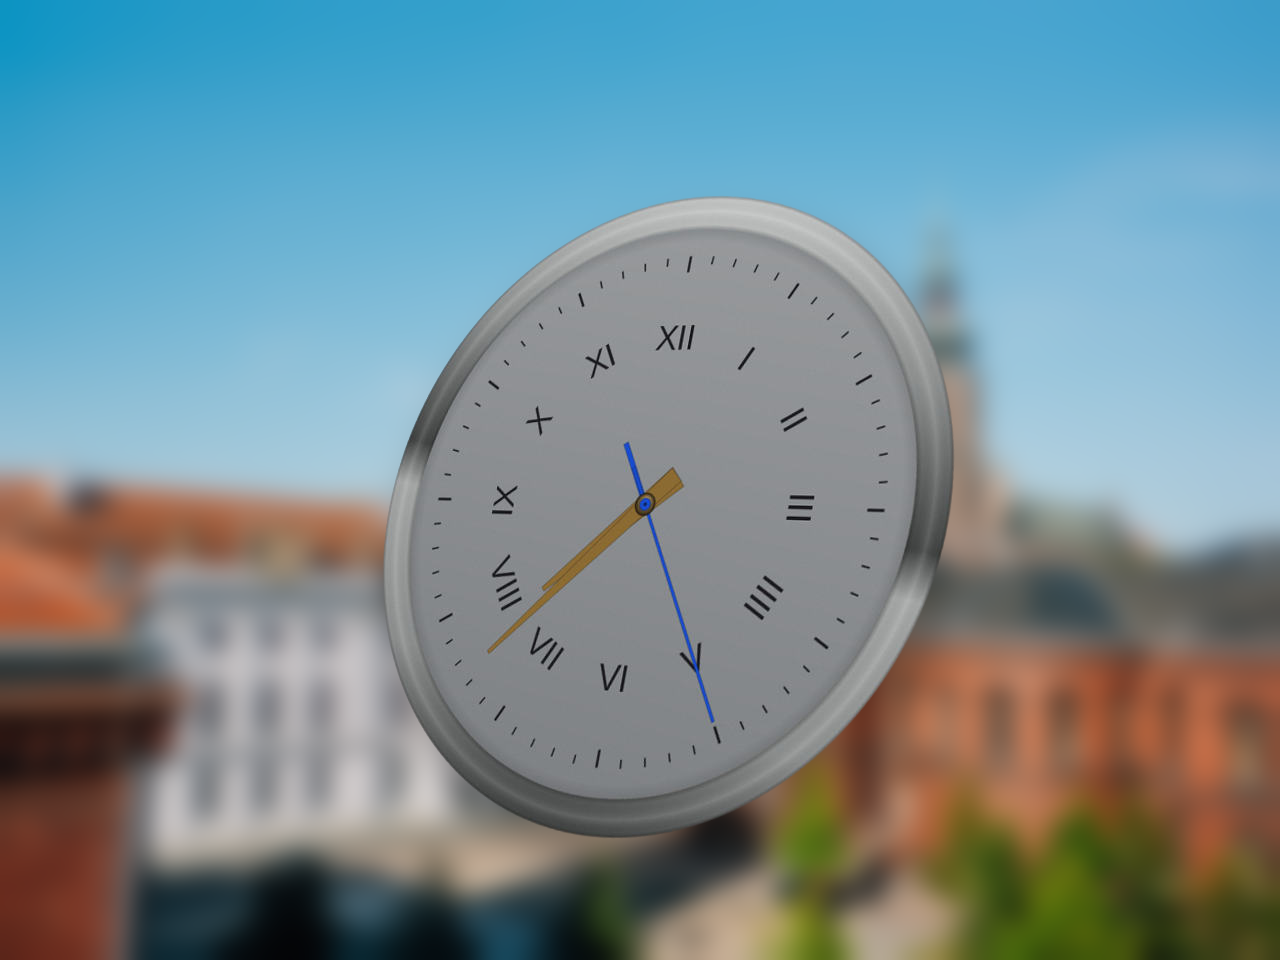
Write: 7,37,25
